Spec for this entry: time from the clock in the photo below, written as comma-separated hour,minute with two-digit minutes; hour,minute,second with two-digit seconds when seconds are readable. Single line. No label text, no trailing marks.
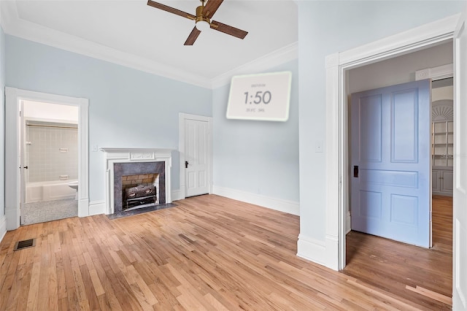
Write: 1,50
